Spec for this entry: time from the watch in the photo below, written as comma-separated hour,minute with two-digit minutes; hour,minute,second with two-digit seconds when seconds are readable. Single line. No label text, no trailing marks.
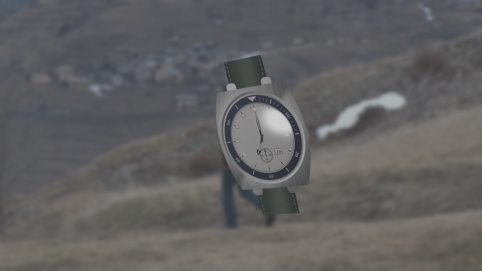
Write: 7,00
